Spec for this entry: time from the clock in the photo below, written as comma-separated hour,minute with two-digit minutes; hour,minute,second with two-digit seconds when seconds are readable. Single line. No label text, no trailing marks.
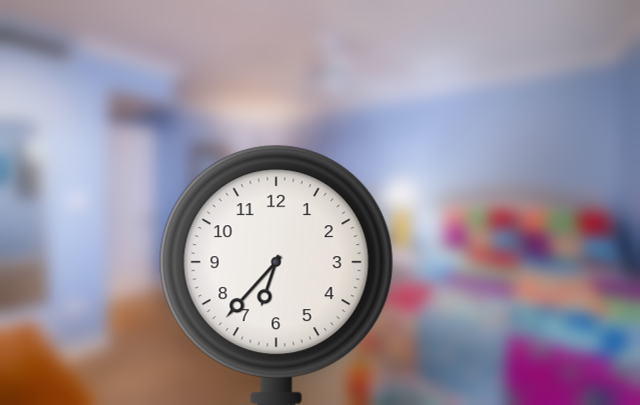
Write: 6,37
